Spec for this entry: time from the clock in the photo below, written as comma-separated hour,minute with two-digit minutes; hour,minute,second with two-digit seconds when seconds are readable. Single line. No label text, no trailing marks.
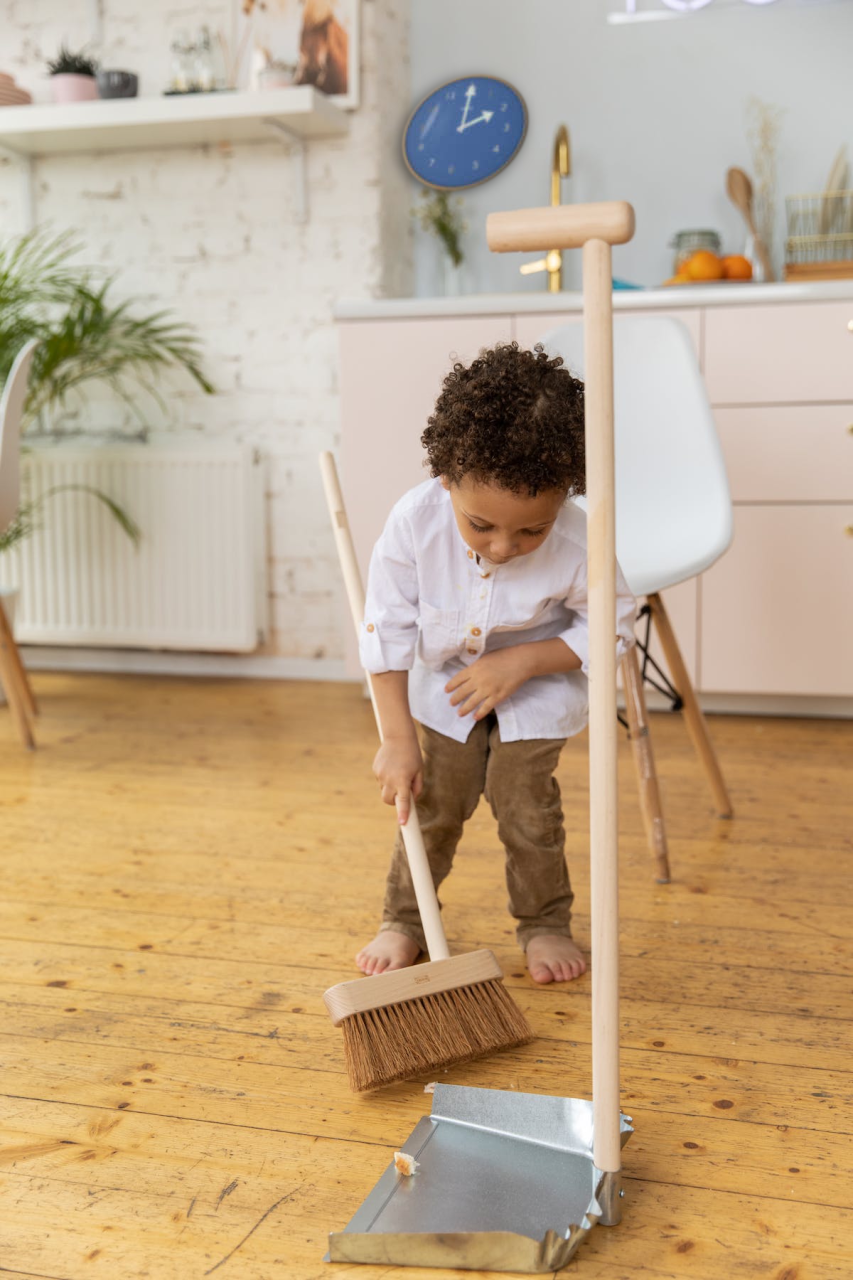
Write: 2,00
